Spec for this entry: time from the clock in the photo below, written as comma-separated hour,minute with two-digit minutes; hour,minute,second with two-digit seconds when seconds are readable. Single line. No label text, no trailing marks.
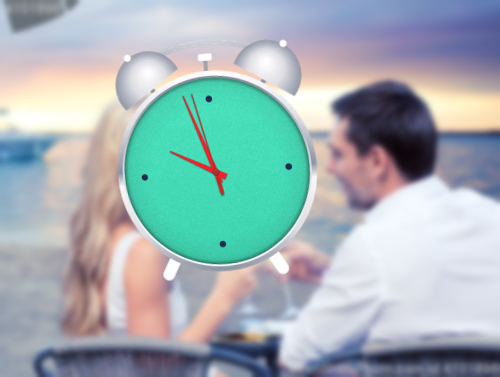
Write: 9,56,58
